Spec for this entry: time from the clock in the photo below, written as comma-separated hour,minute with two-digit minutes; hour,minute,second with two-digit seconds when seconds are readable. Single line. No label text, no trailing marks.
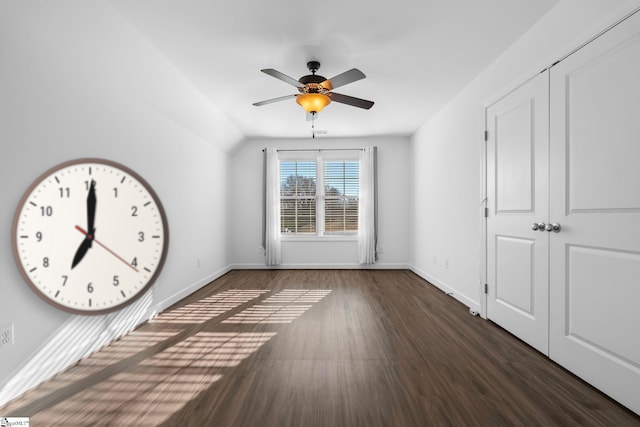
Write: 7,00,21
